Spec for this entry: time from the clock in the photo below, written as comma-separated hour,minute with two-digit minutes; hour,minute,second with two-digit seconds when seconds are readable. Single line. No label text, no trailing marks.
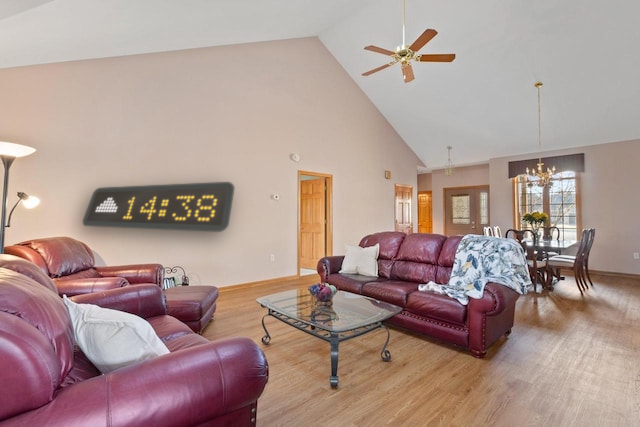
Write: 14,38
